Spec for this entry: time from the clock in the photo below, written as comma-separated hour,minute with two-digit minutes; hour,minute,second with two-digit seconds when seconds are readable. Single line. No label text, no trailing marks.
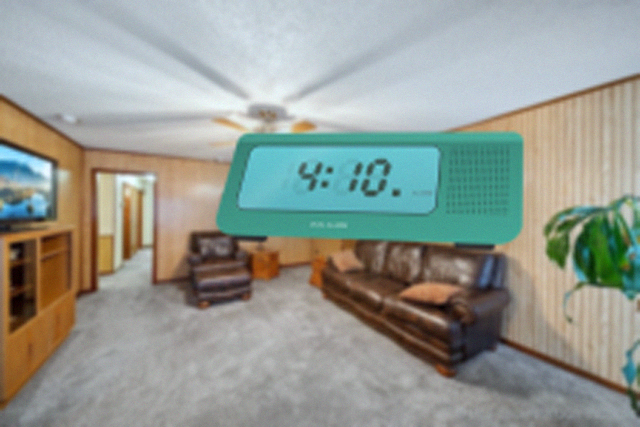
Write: 4,10
